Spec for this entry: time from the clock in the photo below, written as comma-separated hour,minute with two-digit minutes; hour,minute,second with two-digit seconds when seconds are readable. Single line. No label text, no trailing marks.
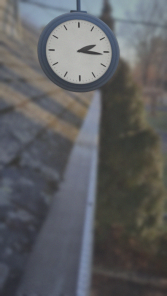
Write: 2,16
